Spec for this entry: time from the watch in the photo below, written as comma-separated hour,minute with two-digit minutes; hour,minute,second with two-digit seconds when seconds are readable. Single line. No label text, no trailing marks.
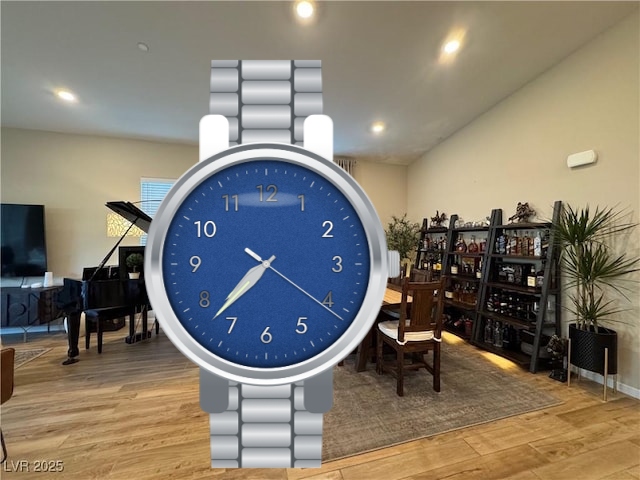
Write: 7,37,21
